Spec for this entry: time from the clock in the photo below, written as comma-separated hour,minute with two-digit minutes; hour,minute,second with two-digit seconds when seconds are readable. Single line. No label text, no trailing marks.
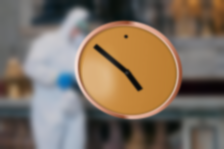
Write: 4,52
